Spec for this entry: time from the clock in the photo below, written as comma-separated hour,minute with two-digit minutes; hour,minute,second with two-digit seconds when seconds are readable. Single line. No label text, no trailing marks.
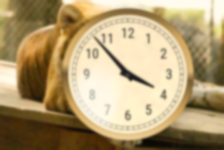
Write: 3,53
